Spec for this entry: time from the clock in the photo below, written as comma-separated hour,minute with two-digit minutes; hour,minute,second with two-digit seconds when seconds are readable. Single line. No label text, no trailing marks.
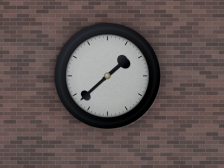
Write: 1,38
